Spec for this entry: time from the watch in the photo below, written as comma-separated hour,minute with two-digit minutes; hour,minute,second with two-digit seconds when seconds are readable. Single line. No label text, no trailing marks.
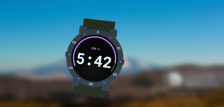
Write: 5,42
